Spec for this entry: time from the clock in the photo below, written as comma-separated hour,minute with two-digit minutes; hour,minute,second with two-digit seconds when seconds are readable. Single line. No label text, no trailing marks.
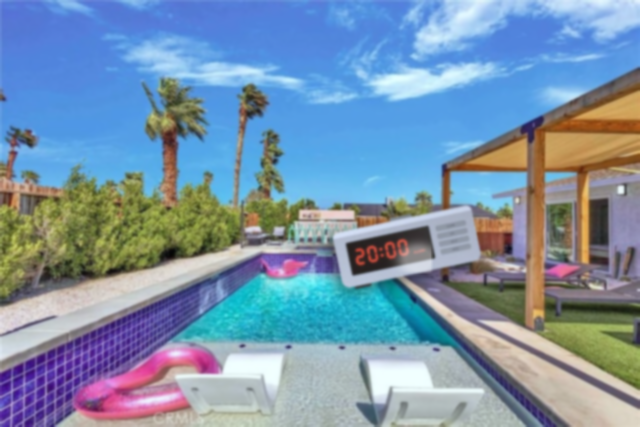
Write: 20,00
